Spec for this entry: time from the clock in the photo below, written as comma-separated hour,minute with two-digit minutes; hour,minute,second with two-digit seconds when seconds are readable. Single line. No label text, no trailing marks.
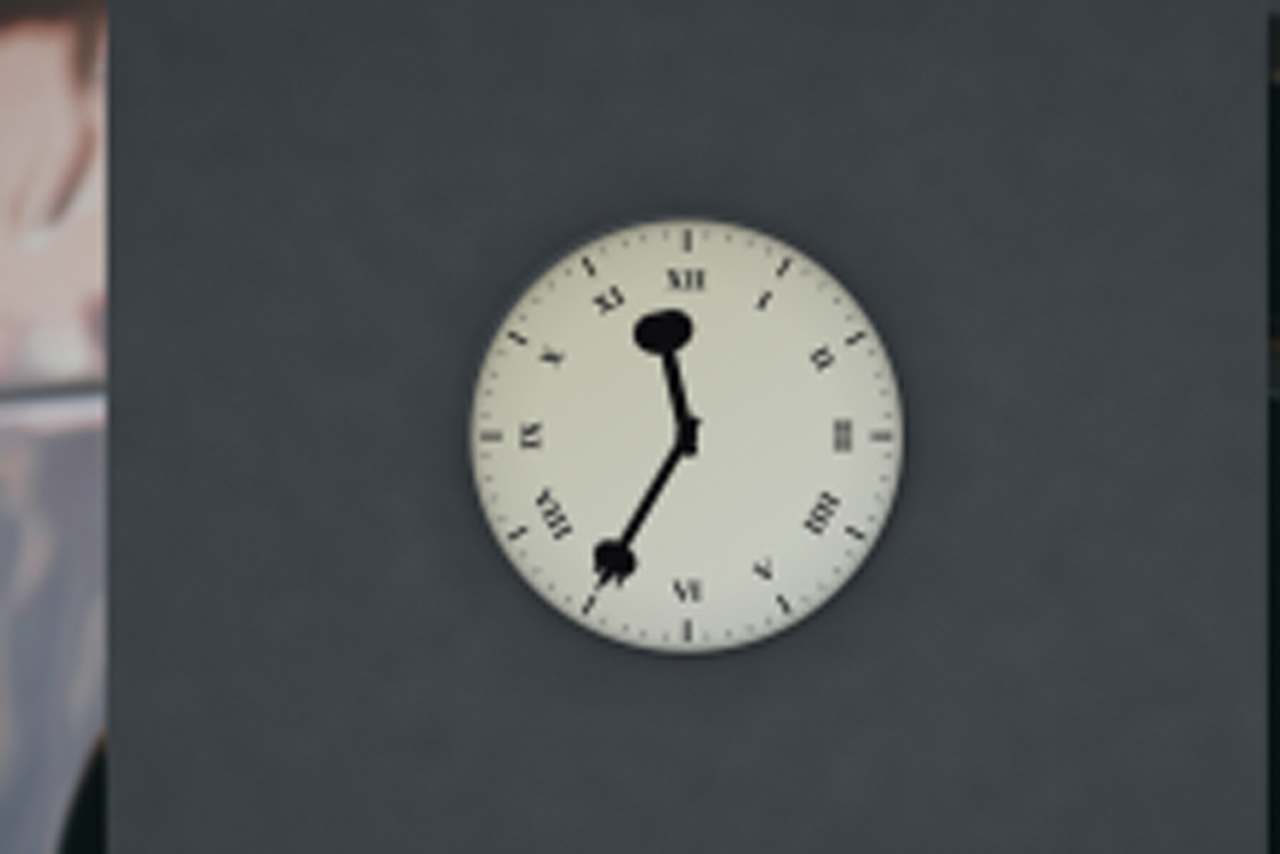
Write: 11,35
